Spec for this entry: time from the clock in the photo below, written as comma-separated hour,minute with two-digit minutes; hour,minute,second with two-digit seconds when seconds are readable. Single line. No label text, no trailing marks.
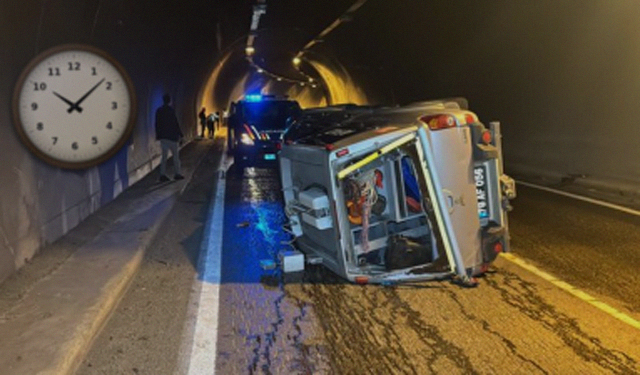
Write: 10,08
